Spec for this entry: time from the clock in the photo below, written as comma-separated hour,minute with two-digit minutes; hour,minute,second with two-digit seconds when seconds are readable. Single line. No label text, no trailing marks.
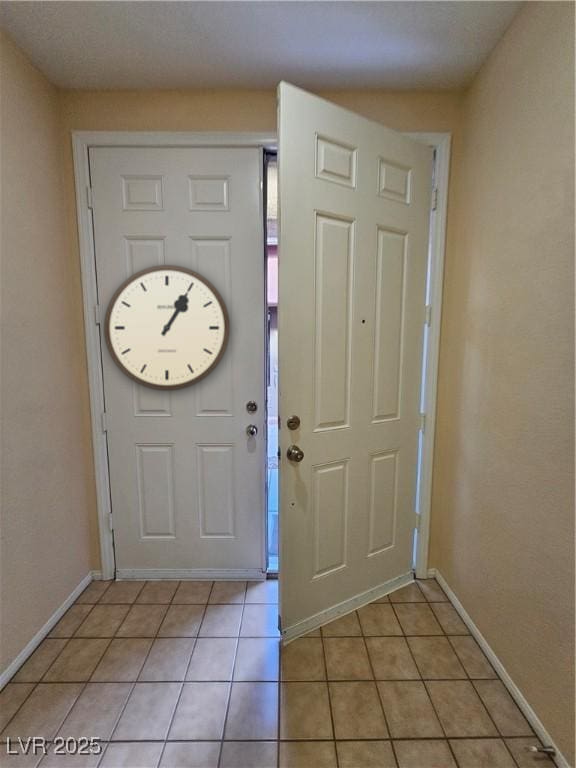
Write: 1,05
